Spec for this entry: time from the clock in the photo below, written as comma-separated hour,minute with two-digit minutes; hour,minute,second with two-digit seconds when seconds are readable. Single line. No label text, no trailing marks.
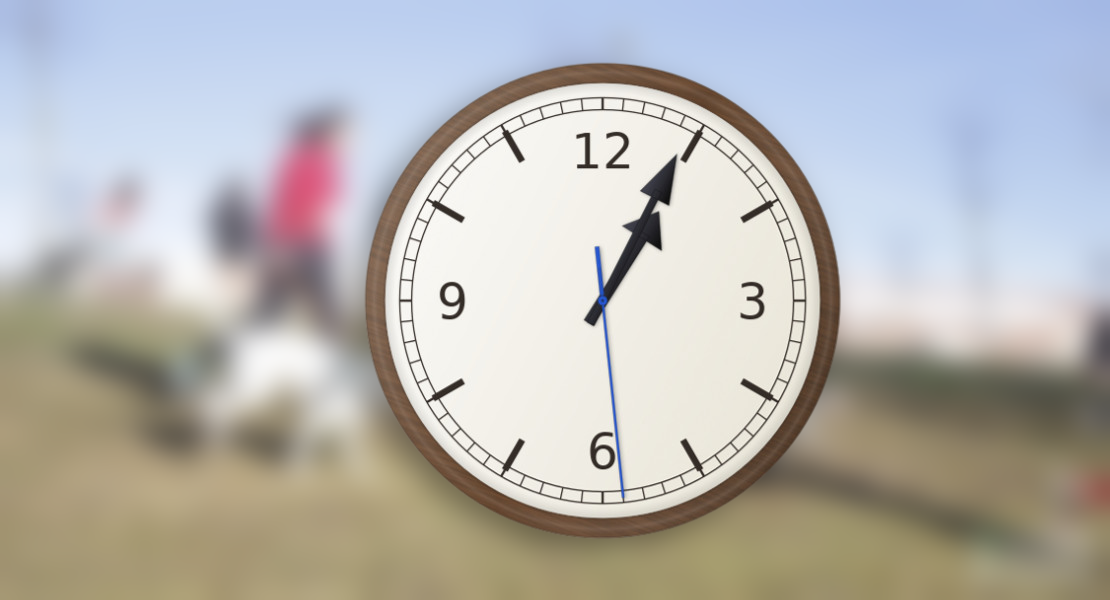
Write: 1,04,29
